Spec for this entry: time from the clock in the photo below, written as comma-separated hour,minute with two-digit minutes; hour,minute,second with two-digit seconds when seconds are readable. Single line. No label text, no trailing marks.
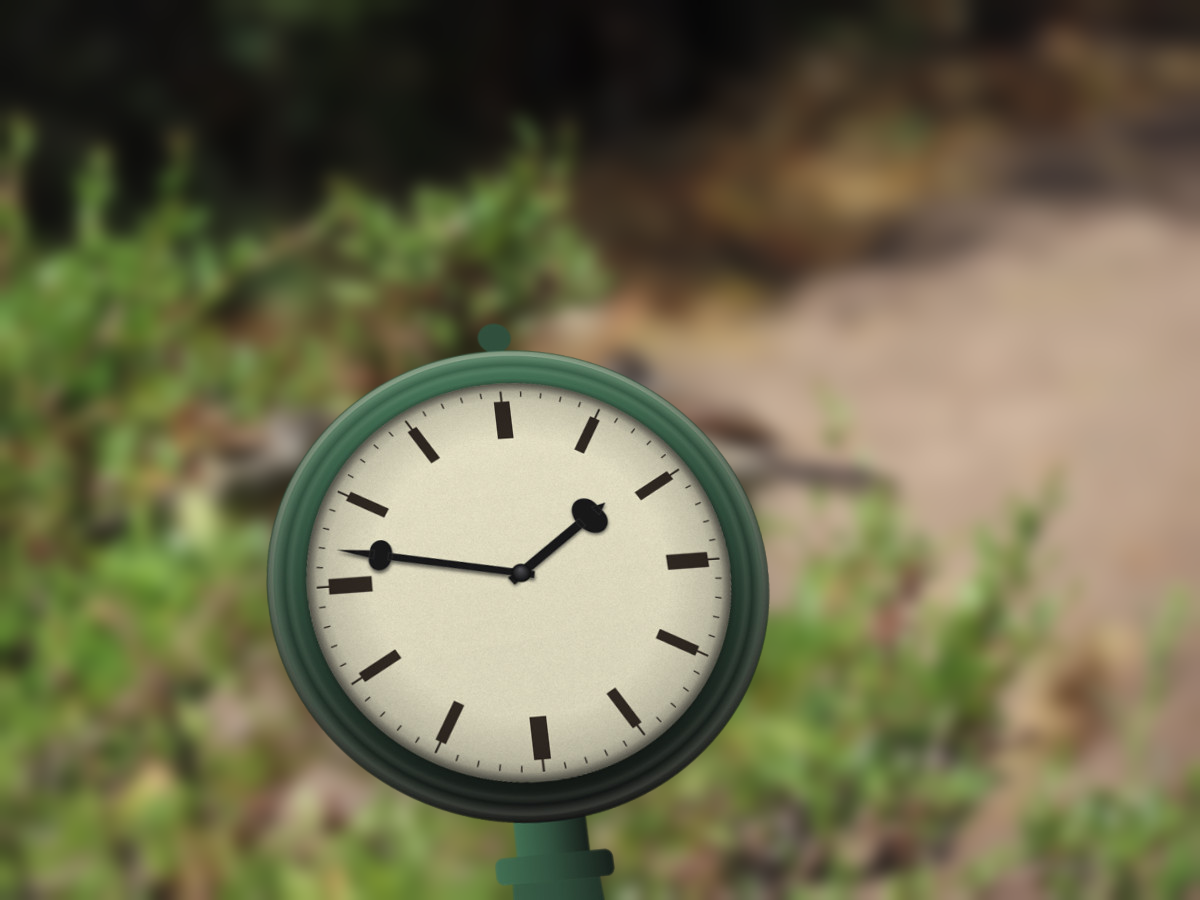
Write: 1,47
